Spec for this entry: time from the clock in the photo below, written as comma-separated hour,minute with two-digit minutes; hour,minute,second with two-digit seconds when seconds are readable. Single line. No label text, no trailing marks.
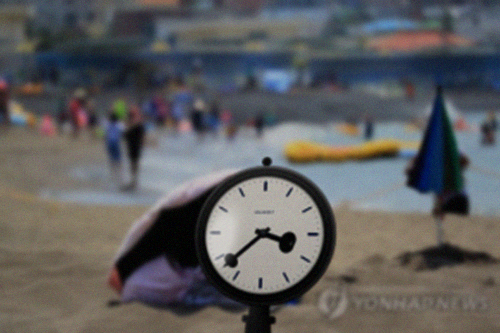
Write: 3,38
